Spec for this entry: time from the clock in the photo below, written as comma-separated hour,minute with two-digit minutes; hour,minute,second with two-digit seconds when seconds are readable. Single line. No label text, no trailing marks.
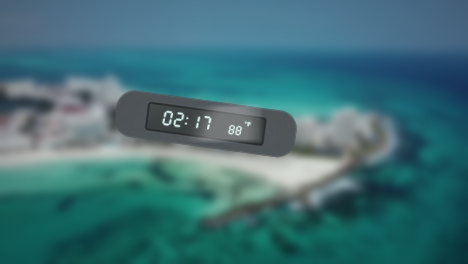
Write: 2,17
